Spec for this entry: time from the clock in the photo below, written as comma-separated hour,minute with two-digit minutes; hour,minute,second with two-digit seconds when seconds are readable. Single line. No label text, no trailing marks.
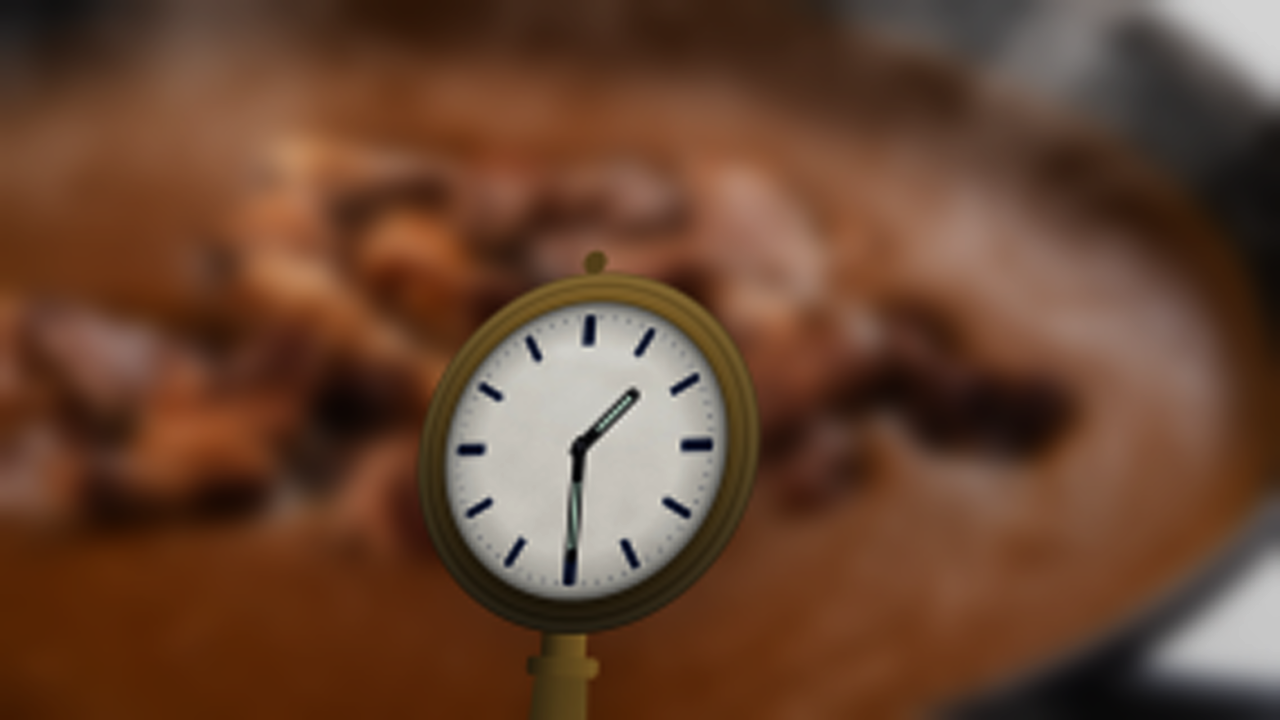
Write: 1,30
